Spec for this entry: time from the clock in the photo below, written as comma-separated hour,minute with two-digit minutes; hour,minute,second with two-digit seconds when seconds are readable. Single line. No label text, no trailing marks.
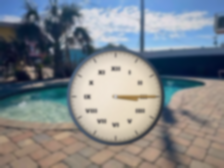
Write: 3,15
